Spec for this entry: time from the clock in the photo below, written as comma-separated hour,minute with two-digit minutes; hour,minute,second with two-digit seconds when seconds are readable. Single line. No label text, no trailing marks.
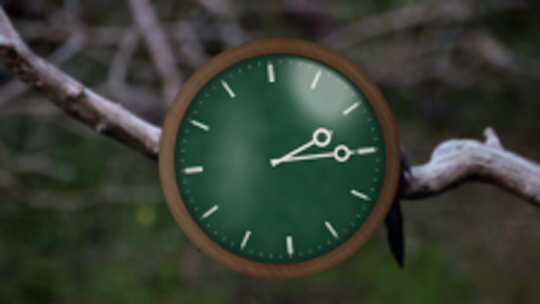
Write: 2,15
